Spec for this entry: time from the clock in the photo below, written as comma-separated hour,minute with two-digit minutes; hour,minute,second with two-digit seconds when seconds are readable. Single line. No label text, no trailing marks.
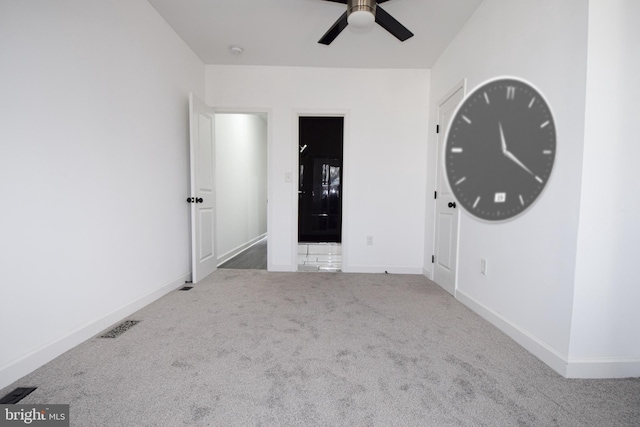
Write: 11,20
